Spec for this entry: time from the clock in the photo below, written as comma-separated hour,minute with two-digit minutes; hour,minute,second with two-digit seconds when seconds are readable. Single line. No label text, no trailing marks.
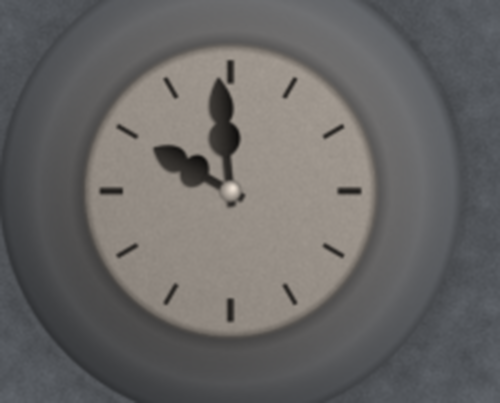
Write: 9,59
